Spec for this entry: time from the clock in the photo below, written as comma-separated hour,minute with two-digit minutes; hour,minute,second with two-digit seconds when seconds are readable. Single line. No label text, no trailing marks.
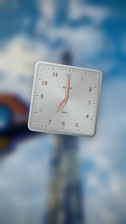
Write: 7,00
